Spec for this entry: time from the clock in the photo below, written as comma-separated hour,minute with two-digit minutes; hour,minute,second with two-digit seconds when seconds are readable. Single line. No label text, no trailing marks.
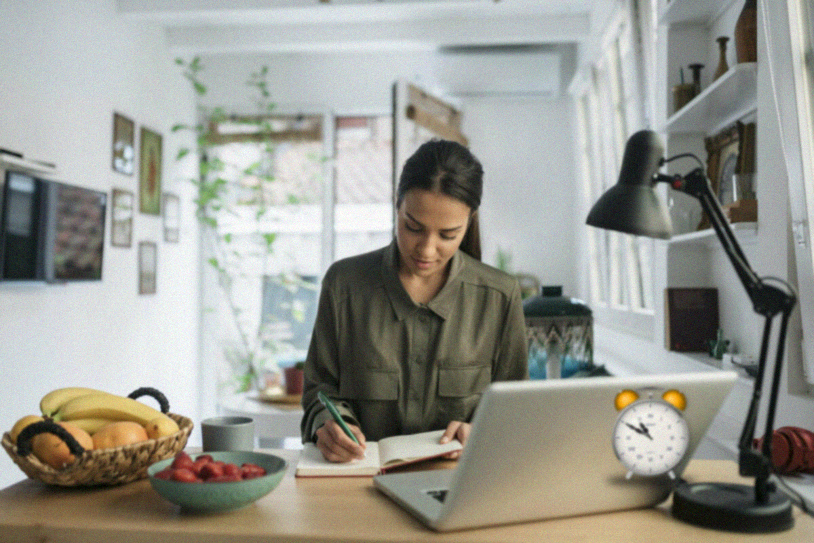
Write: 10,50
